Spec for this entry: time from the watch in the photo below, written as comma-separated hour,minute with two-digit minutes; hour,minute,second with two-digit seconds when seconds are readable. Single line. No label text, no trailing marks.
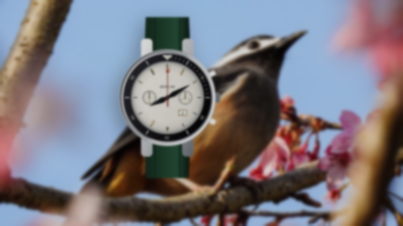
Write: 8,10
